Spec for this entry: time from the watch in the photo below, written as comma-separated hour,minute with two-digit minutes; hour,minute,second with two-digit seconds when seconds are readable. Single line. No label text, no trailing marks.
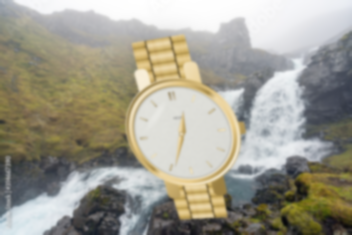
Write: 12,34
